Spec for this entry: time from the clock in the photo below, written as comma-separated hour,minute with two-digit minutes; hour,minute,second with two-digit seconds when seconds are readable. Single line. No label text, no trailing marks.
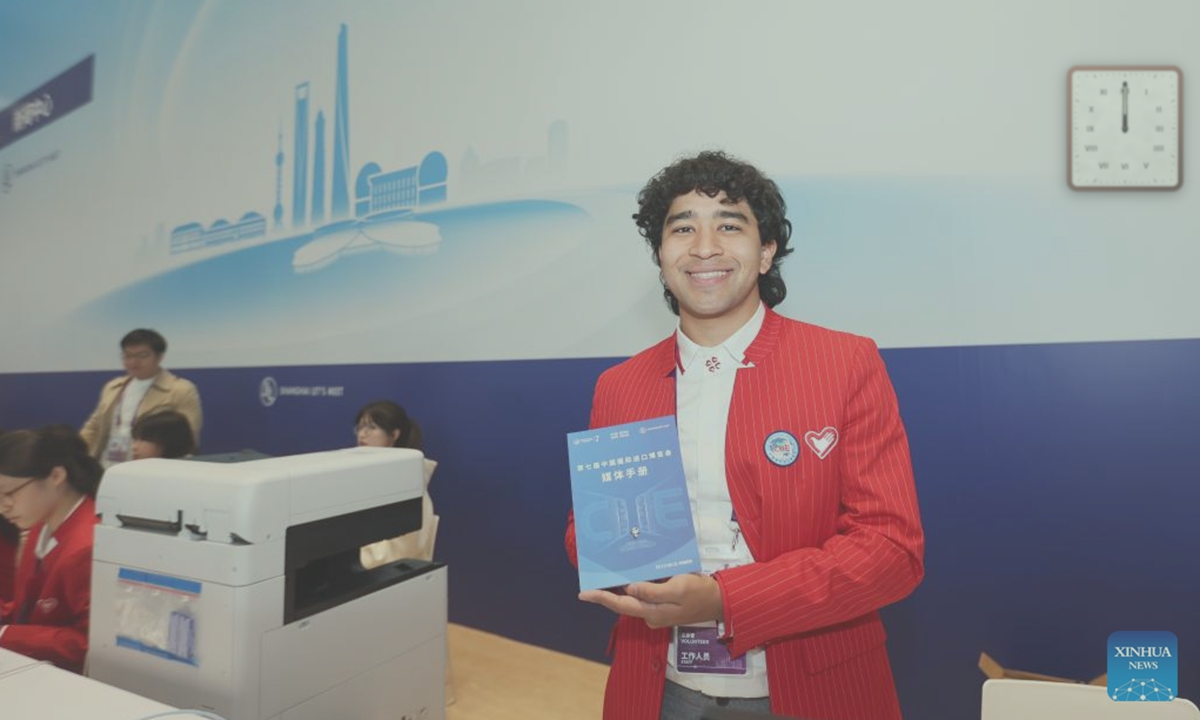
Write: 12,00
